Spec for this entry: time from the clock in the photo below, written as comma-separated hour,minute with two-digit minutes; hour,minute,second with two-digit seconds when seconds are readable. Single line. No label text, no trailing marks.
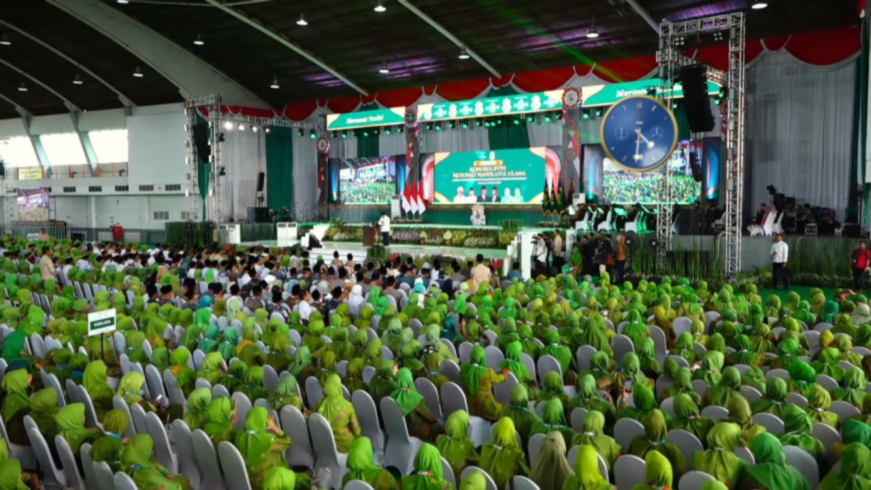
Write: 4,31
